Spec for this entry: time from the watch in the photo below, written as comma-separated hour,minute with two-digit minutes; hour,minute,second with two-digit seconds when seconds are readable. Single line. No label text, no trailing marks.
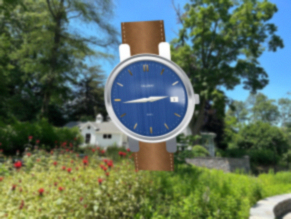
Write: 2,44
